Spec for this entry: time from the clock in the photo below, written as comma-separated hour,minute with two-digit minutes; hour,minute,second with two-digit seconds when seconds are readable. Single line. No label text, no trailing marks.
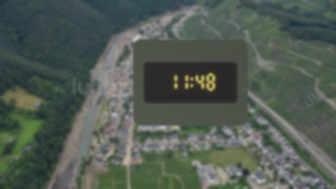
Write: 11,48
